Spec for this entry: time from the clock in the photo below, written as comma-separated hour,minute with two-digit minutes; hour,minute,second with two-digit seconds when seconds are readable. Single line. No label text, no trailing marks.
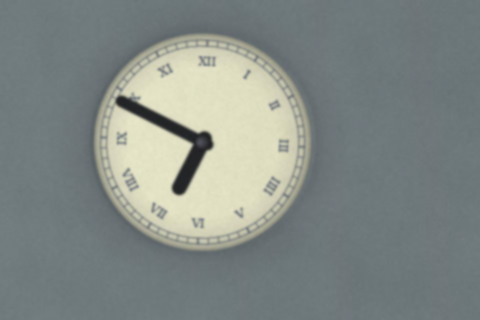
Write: 6,49
